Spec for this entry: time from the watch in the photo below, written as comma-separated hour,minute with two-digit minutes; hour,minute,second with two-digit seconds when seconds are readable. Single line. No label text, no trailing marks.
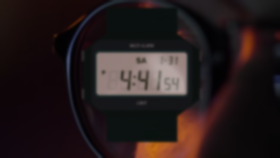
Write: 4,41,54
